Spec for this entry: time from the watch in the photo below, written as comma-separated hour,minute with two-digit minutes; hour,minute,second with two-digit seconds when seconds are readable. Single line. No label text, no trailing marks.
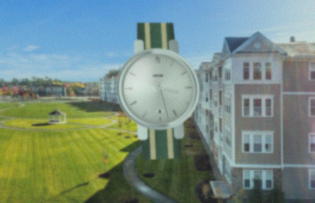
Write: 3,28
